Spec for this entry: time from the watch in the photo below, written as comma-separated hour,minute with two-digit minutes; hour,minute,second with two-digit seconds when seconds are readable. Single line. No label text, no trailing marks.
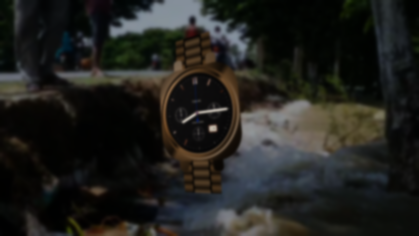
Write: 8,15
